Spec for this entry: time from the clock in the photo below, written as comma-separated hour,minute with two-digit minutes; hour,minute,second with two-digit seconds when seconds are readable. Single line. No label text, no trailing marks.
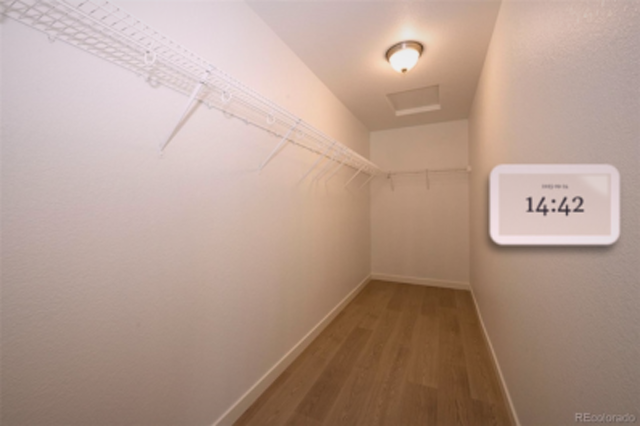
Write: 14,42
